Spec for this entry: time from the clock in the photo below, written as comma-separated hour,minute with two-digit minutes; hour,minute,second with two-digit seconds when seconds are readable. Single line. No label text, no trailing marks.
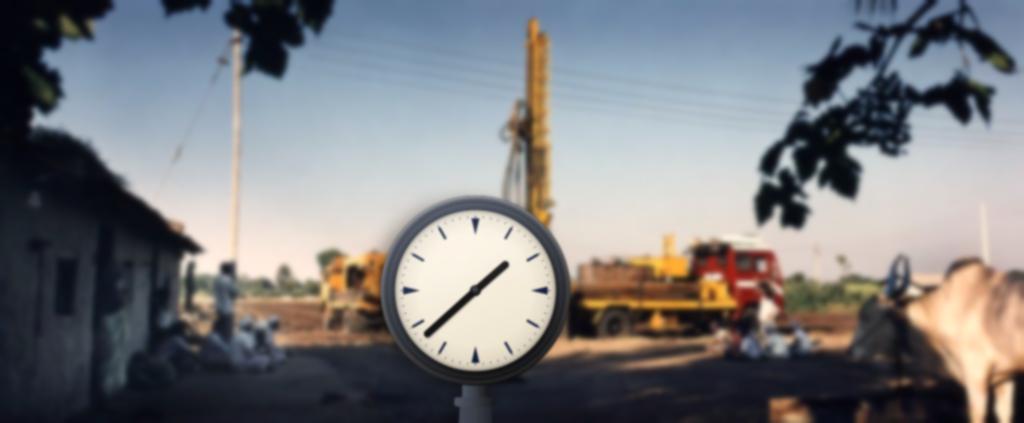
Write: 1,38
